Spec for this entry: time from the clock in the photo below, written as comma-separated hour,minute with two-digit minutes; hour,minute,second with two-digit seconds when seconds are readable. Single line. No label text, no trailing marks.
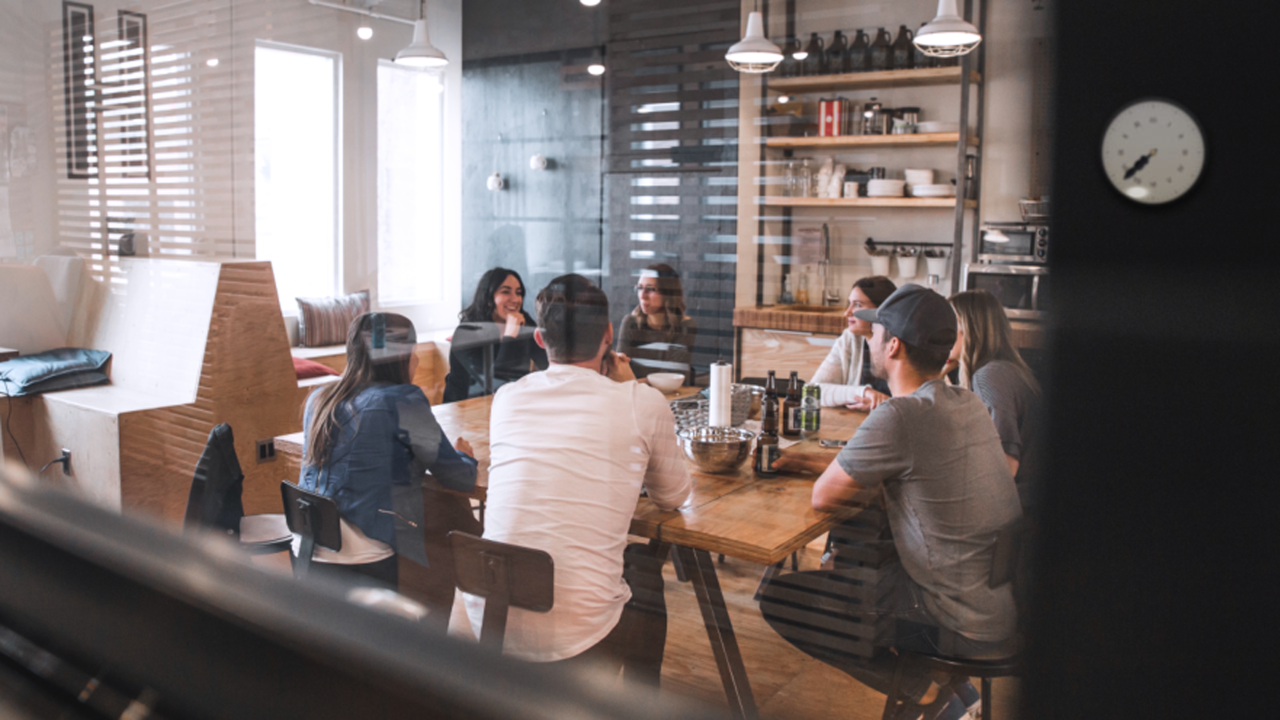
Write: 7,38
